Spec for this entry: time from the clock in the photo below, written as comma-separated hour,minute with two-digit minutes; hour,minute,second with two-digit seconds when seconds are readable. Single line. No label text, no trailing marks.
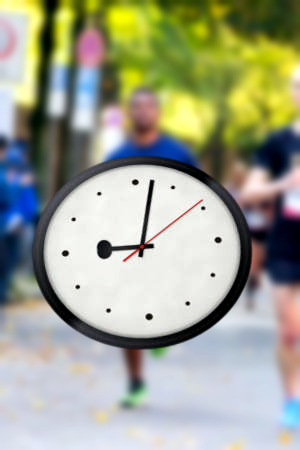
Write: 9,02,09
